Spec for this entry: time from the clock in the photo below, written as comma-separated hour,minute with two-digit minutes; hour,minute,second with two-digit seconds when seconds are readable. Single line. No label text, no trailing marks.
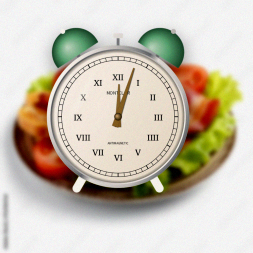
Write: 12,03
